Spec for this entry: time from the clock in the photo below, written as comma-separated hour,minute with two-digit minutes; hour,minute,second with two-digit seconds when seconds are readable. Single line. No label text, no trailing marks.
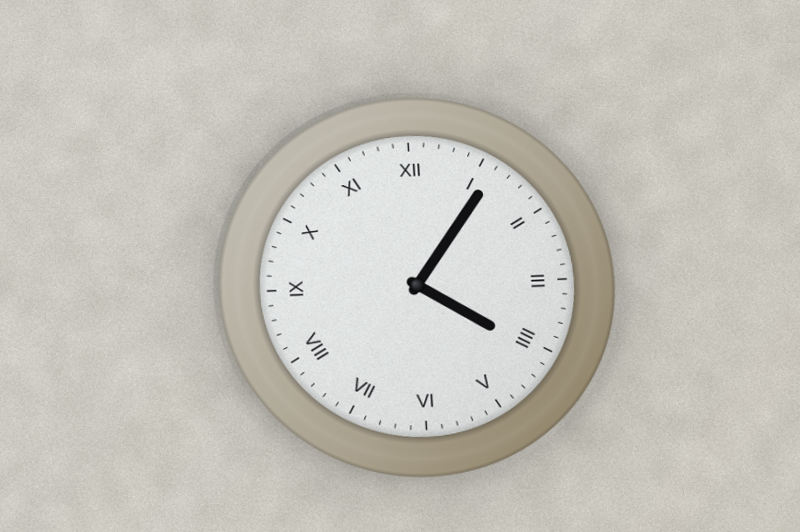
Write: 4,06
